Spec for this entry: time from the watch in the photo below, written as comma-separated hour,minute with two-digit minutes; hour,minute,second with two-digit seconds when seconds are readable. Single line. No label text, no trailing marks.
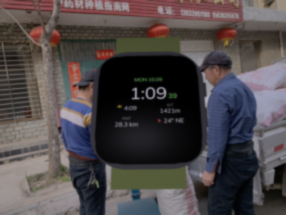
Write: 1,09
